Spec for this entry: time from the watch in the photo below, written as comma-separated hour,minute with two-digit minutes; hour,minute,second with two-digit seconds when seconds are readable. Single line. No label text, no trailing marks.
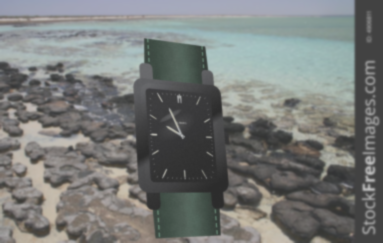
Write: 9,56
